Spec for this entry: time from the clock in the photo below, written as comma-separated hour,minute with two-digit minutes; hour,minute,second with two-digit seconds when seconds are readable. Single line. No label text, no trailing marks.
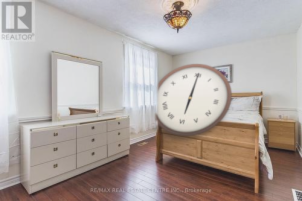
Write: 6,00
